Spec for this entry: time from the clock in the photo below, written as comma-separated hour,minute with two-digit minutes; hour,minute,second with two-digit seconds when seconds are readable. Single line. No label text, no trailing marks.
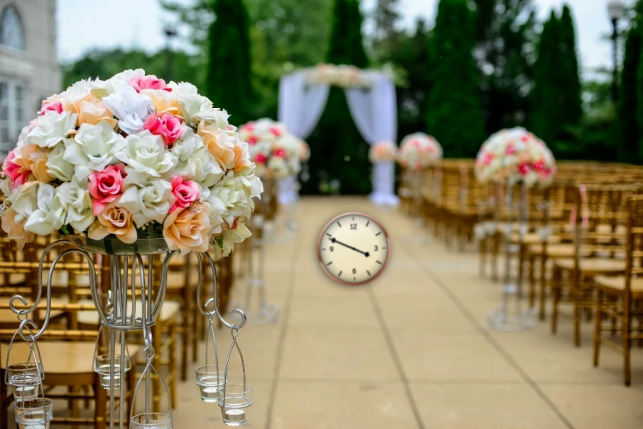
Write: 3,49
